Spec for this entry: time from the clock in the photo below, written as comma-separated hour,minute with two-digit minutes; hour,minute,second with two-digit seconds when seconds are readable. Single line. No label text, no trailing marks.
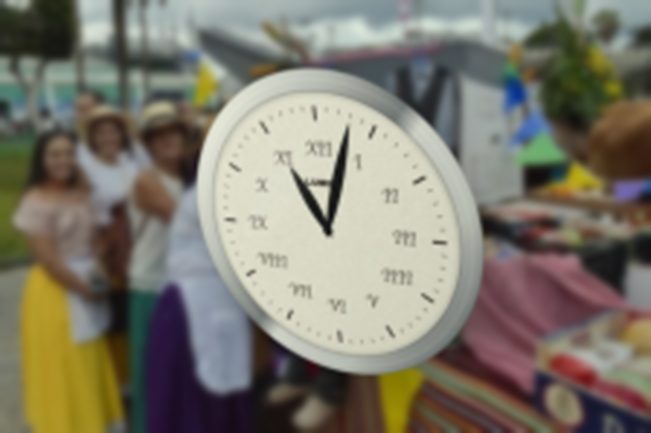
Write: 11,03
